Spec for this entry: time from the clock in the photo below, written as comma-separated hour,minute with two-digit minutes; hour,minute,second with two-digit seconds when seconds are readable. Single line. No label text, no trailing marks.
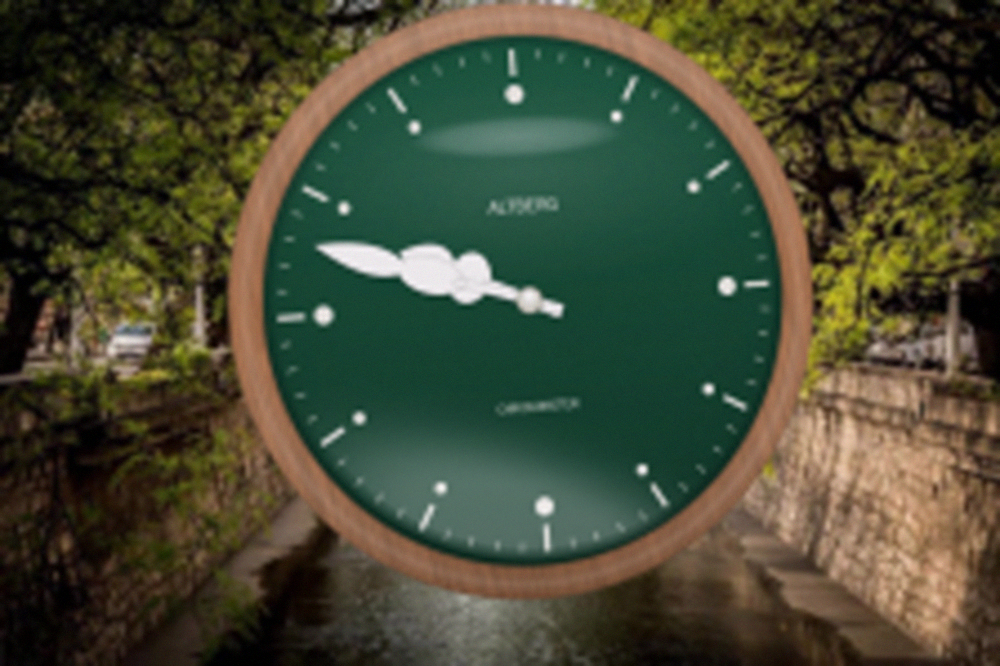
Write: 9,48
